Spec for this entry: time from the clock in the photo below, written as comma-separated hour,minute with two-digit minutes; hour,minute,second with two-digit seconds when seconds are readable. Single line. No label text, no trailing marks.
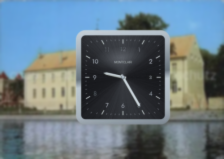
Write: 9,25
